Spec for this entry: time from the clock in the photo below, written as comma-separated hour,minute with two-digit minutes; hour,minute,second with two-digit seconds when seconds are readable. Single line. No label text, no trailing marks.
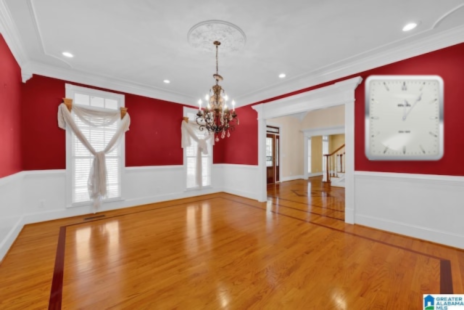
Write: 12,06
